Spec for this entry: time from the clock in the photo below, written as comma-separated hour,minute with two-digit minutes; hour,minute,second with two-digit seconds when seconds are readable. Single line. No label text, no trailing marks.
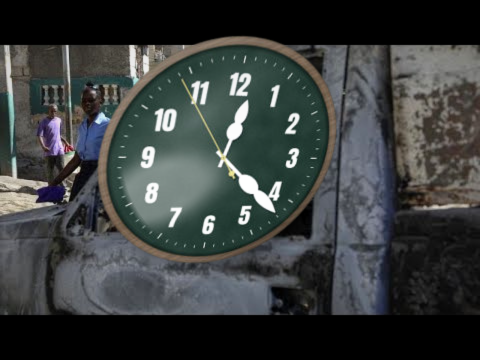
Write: 12,21,54
